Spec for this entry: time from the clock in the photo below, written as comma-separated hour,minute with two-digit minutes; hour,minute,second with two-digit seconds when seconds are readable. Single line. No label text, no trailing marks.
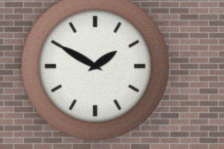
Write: 1,50
